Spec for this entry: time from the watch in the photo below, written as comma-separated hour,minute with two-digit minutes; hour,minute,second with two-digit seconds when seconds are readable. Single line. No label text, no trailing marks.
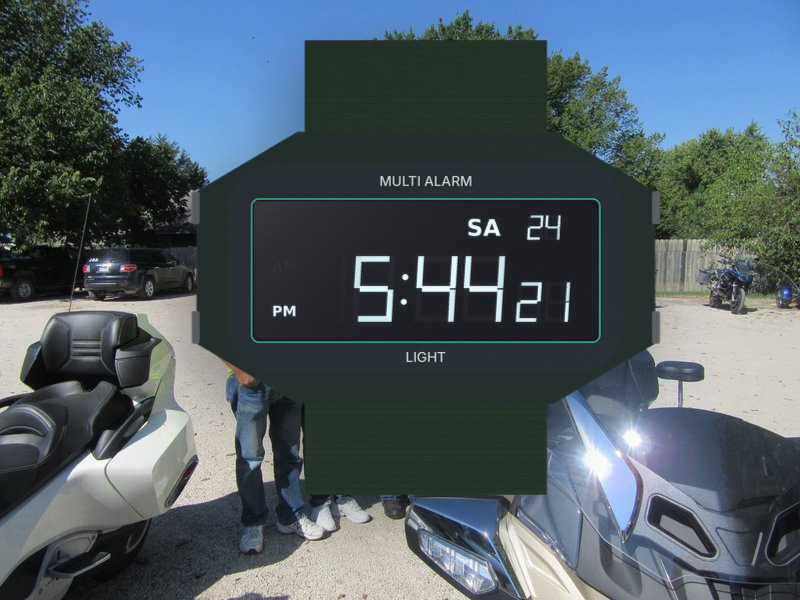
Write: 5,44,21
